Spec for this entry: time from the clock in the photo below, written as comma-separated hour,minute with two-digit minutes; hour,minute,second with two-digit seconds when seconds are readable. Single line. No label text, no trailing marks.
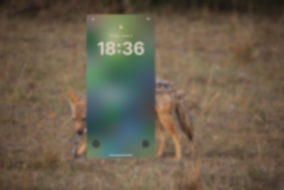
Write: 18,36
